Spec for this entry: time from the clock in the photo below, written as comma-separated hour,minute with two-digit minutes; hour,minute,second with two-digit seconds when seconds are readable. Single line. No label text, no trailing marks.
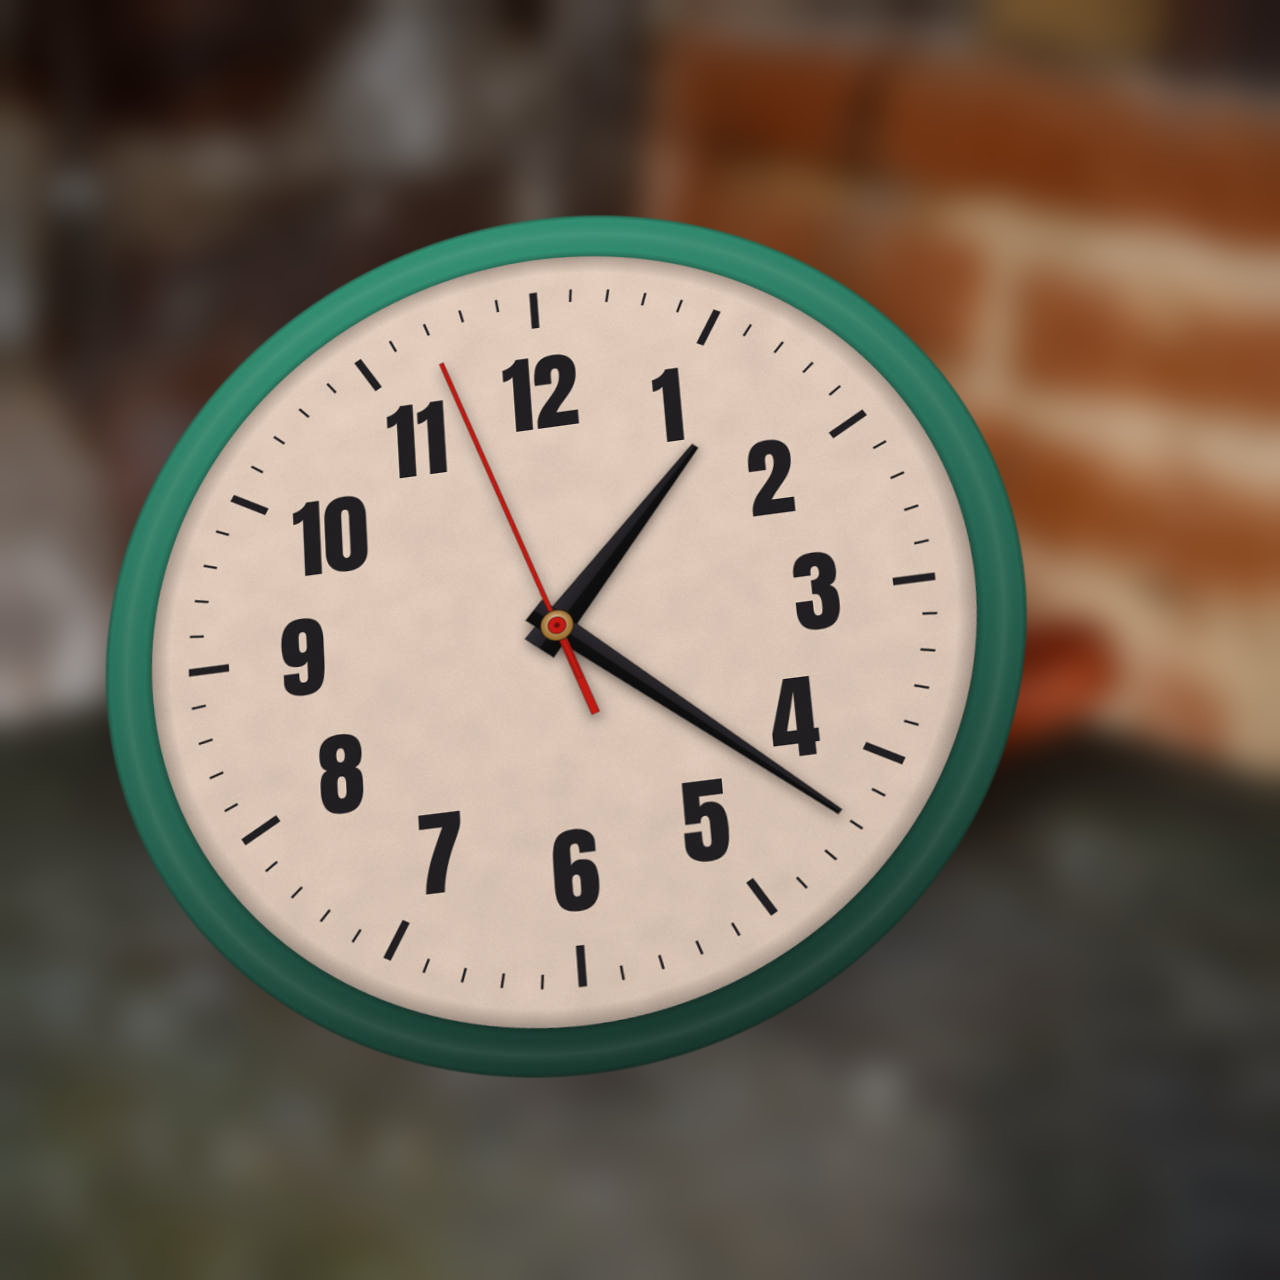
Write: 1,21,57
